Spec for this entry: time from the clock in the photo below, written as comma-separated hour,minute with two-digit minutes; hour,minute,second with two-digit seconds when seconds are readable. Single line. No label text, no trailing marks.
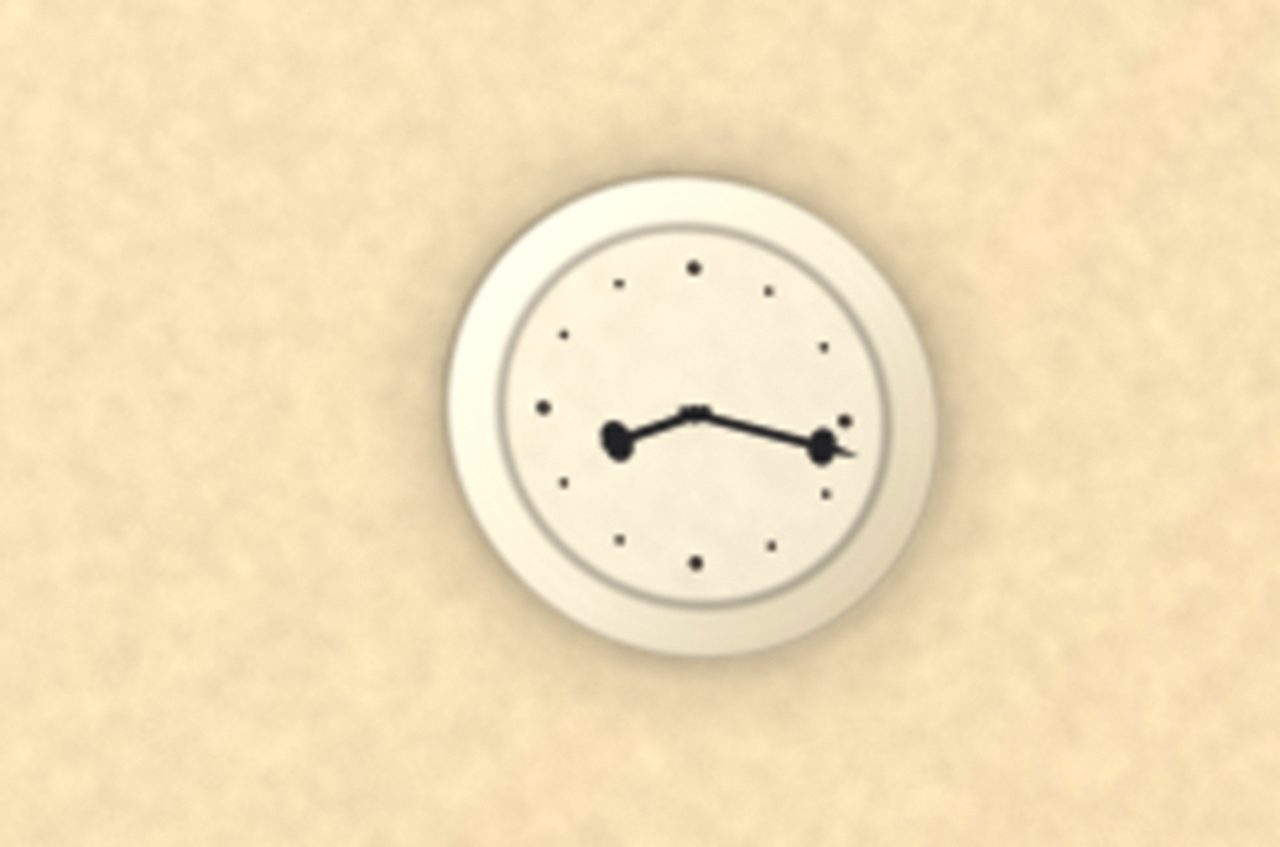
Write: 8,17
